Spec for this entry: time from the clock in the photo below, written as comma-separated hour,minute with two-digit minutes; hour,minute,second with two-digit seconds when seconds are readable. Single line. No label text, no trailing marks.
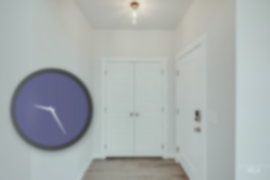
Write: 9,25
